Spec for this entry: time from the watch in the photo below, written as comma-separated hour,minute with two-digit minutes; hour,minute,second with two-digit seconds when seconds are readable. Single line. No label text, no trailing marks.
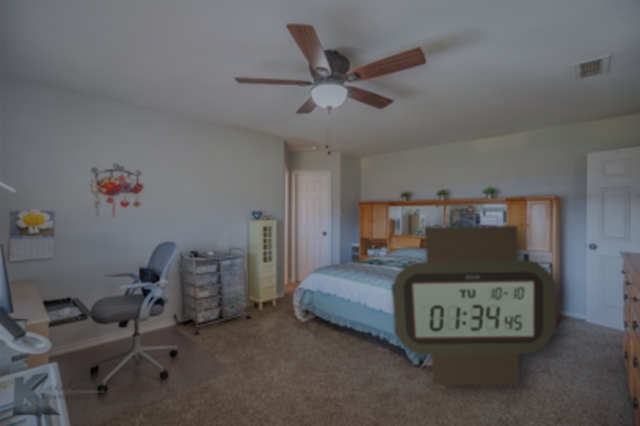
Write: 1,34,45
